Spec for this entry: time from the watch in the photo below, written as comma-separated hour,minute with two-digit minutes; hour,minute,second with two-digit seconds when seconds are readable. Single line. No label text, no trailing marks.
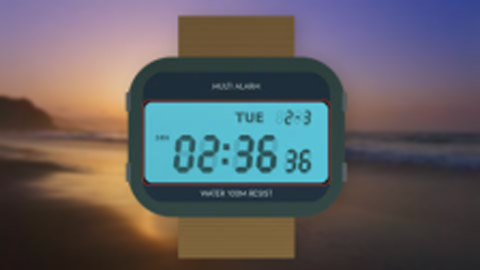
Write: 2,36,36
